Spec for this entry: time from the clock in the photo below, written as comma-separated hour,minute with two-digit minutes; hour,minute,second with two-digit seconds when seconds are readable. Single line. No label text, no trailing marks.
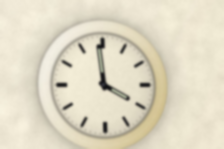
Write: 3,59
